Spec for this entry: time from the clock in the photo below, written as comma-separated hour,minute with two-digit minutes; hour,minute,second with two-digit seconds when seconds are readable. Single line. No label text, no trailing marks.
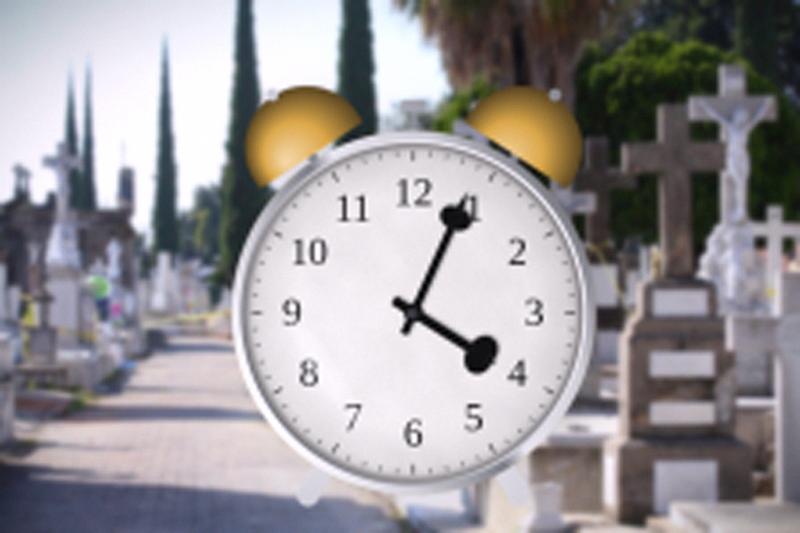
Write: 4,04
